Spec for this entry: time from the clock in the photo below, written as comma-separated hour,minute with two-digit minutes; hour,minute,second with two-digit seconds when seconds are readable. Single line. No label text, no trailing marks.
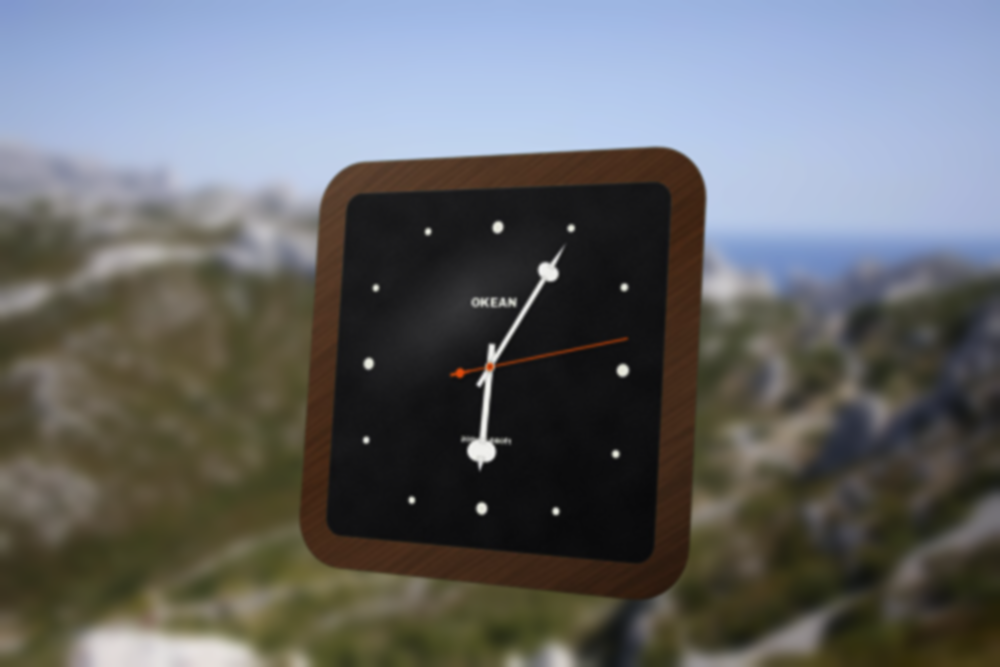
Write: 6,05,13
